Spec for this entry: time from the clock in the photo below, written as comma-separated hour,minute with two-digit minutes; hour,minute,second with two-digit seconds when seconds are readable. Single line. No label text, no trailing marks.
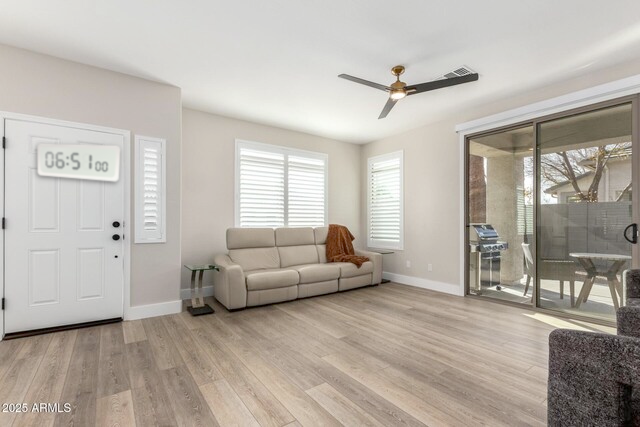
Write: 6,51
